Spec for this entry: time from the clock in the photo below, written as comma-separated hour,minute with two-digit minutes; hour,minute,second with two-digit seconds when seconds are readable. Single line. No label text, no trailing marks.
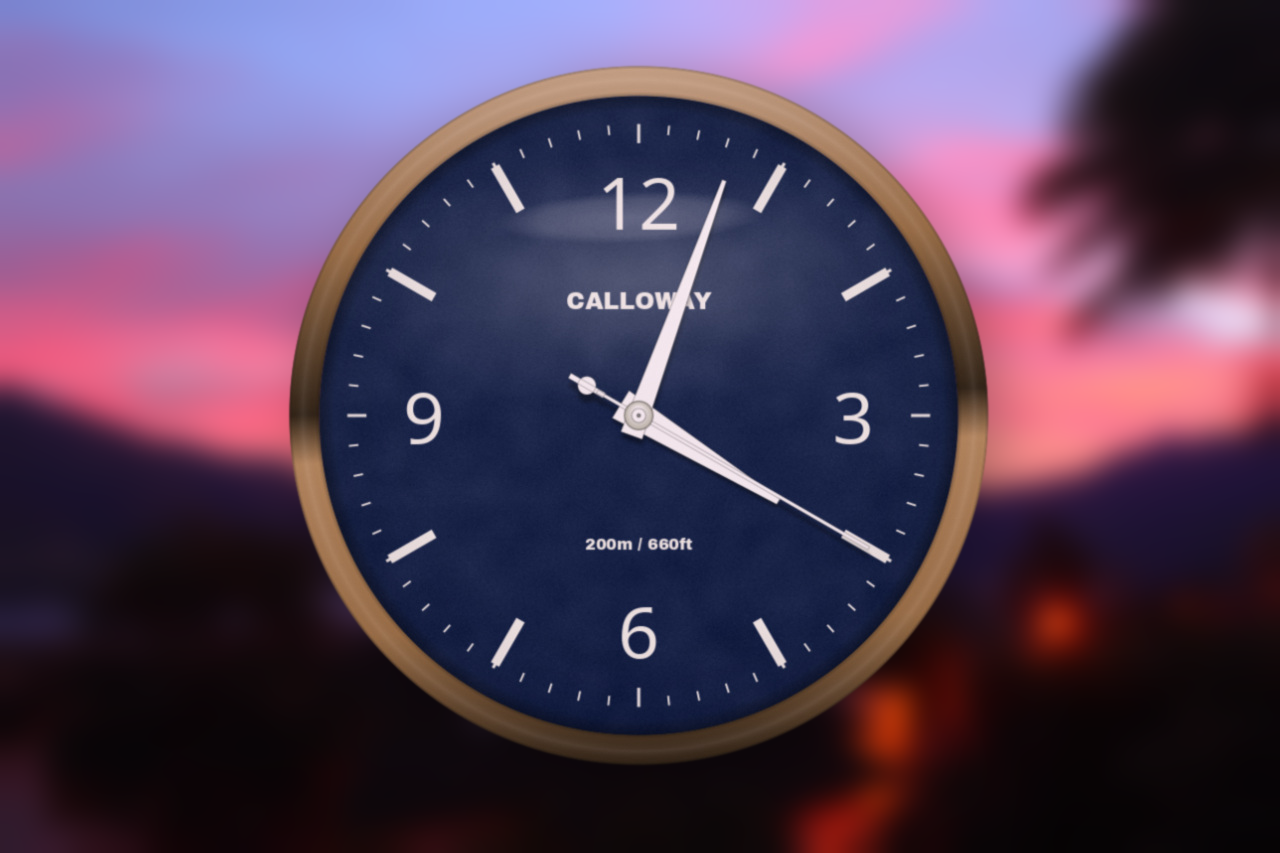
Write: 4,03,20
